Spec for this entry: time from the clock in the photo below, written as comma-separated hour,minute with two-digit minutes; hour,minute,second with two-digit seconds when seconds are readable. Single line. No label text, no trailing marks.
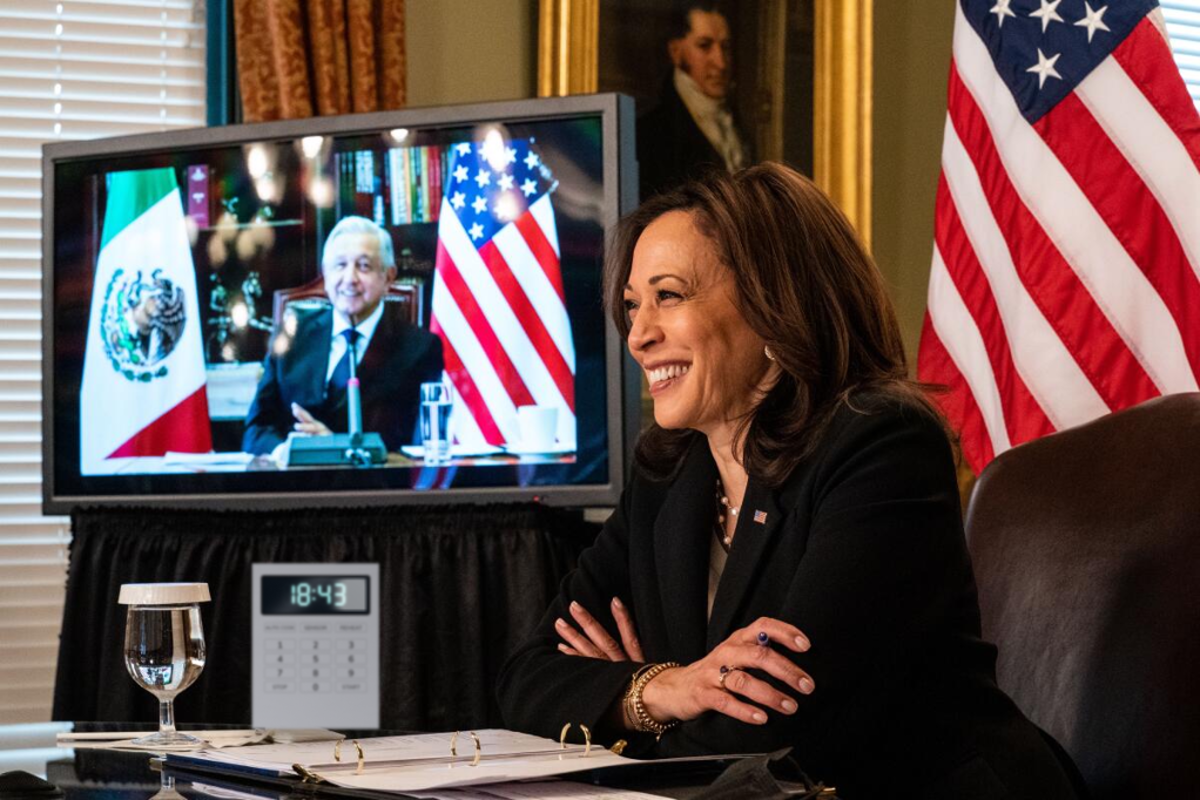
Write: 18,43
